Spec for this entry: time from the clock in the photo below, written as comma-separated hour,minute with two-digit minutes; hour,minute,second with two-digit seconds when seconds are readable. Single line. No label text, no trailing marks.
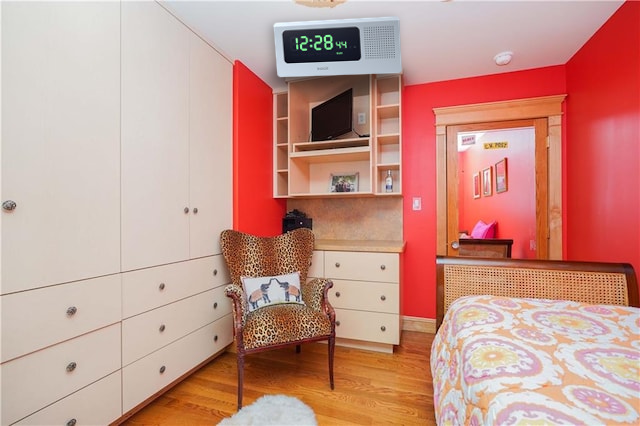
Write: 12,28,44
